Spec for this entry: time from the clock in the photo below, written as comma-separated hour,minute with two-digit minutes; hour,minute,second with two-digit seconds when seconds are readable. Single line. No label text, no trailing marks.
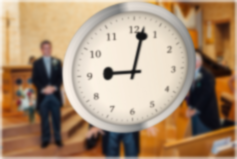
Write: 9,02
